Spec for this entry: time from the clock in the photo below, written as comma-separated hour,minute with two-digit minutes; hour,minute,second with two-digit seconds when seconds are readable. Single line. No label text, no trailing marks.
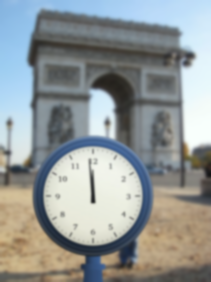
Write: 11,59
